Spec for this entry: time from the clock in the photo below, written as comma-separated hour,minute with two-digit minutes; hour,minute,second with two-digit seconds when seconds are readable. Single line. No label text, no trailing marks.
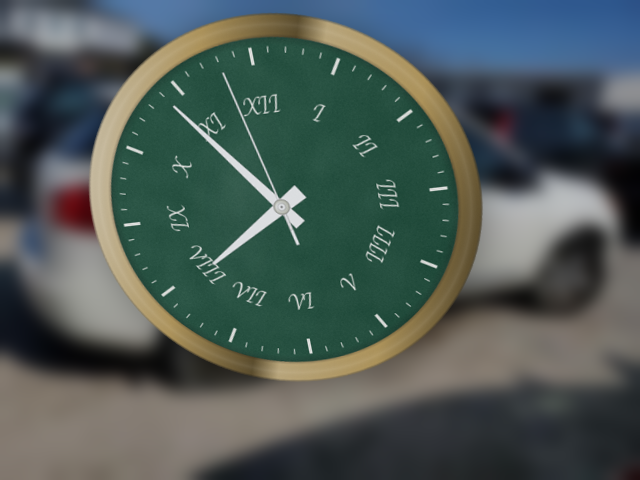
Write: 7,53,58
